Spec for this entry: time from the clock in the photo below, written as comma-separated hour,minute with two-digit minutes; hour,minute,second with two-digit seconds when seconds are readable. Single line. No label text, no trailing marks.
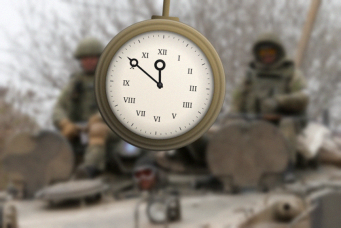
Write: 11,51
